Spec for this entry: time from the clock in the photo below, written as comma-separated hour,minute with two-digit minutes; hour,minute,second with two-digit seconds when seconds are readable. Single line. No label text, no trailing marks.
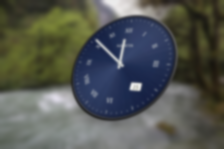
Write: 11,51
